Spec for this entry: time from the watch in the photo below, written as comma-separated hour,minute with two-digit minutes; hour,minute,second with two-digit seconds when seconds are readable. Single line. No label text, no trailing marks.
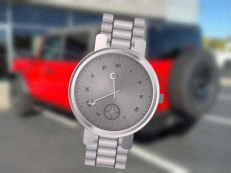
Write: 11,40
